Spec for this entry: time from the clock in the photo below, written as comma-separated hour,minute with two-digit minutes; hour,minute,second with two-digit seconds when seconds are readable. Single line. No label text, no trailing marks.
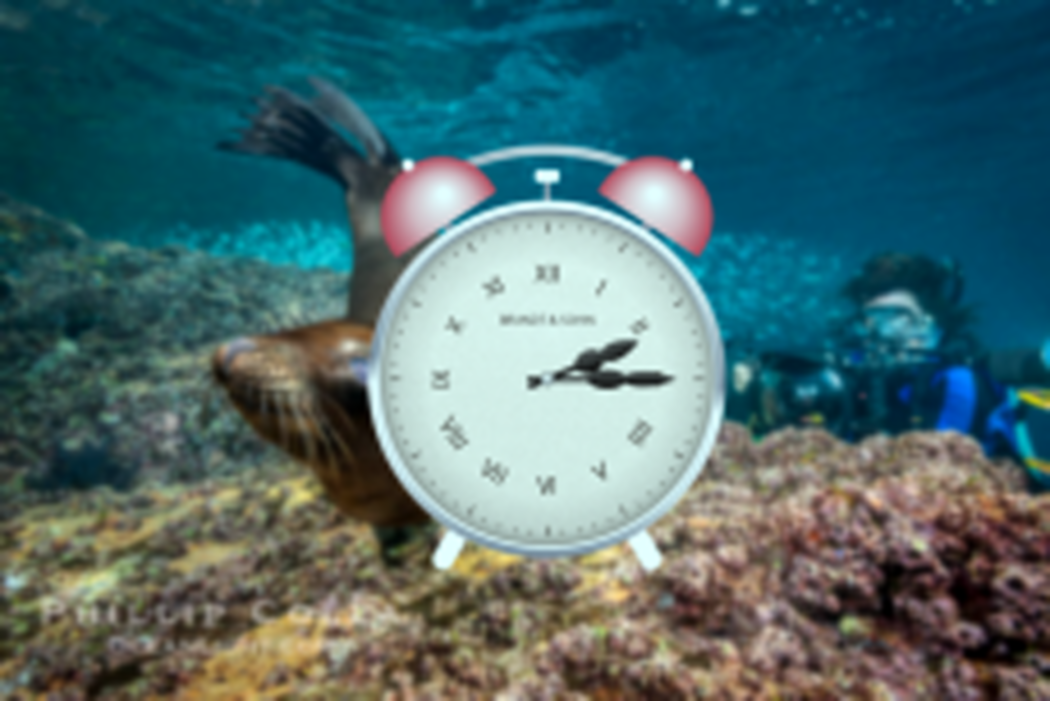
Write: 2,15
